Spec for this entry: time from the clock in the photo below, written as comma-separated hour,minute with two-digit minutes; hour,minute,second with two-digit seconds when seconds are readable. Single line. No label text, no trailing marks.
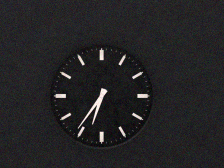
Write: 6,36
